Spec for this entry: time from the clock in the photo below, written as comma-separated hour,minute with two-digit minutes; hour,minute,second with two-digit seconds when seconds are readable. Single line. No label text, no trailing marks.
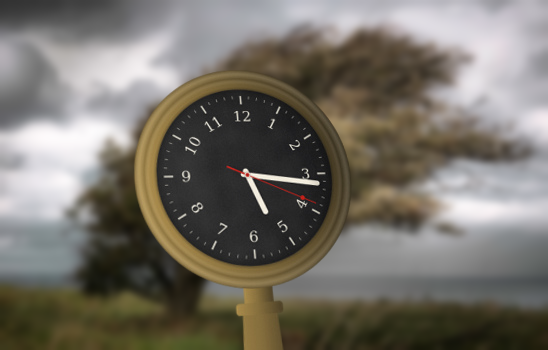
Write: 5,16,19
